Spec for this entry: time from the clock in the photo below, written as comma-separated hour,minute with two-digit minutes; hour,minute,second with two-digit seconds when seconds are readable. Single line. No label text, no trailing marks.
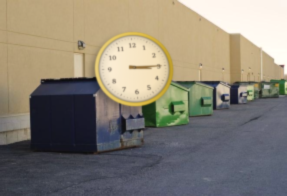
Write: 3,15
